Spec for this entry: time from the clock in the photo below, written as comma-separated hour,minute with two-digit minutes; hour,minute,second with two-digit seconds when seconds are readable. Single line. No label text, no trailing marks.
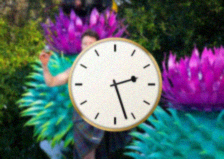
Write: 2,27
